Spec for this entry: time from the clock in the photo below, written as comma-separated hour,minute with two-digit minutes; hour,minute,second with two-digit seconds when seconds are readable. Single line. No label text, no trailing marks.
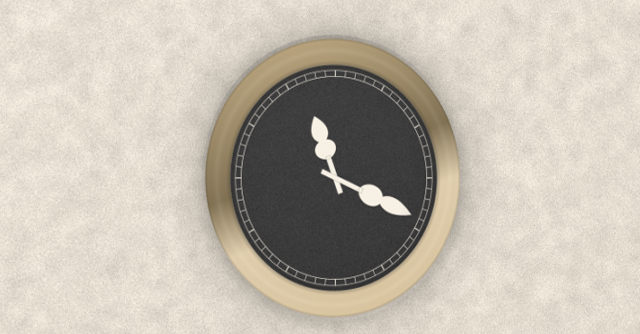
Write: 11,19
